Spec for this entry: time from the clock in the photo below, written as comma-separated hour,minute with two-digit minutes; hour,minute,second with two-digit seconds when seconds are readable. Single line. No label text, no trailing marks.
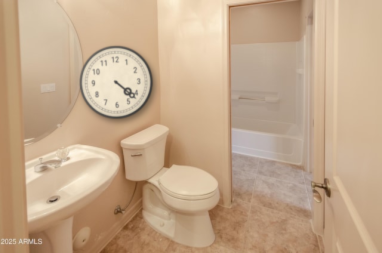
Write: 4,22
